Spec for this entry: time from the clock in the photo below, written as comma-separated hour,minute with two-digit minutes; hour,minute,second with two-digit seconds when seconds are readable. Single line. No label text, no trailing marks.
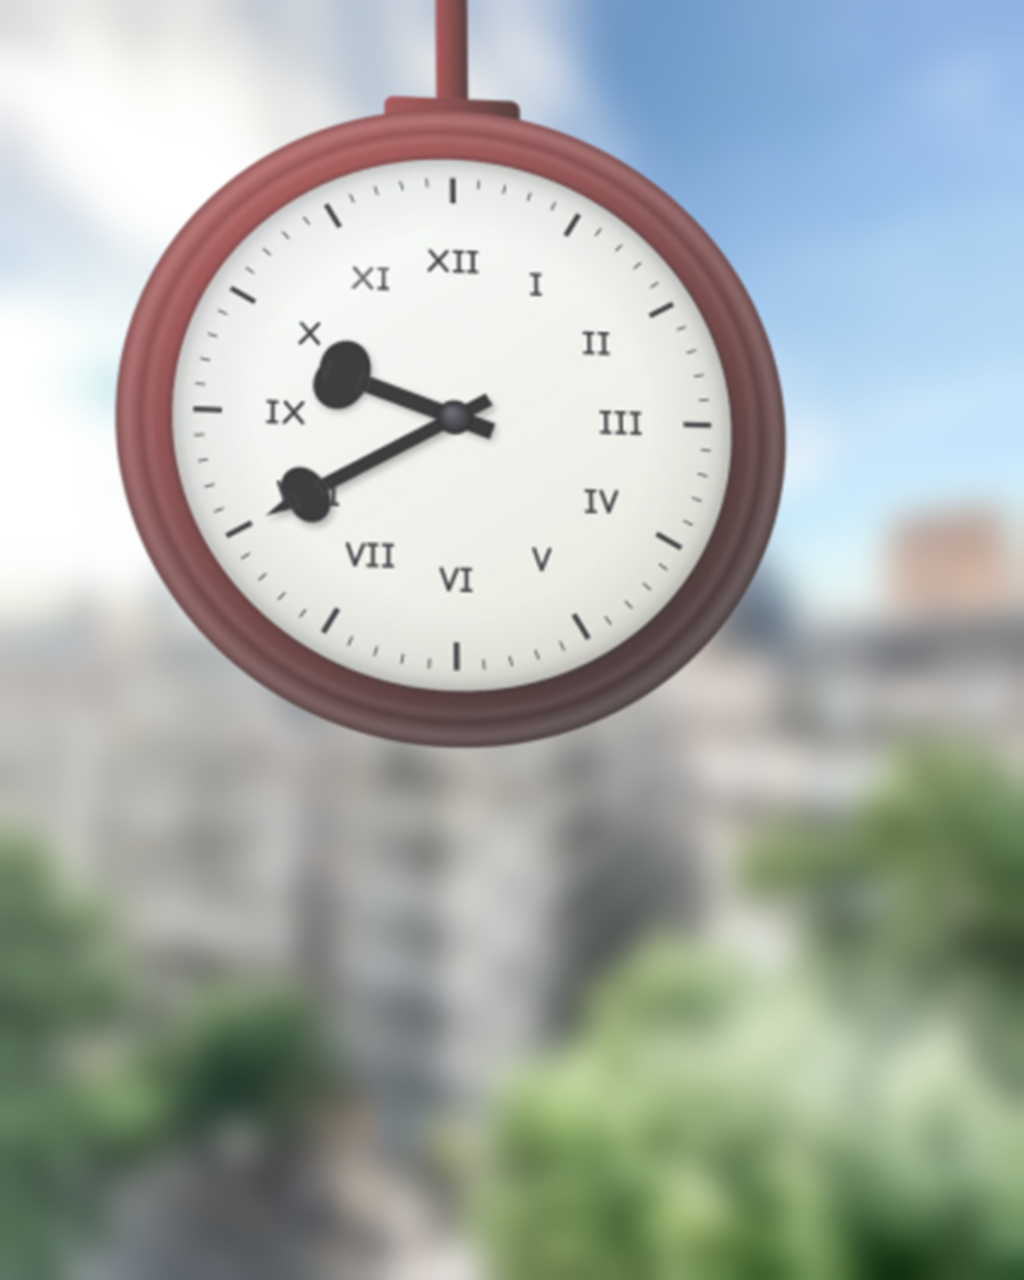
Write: 9,40
